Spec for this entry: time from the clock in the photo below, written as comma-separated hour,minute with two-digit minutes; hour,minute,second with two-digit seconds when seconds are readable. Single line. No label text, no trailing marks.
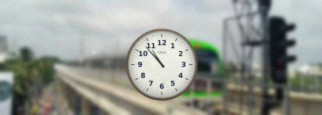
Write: 10,53
